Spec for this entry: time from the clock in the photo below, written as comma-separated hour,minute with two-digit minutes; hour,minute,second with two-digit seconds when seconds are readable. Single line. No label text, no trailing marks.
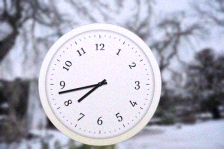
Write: 7,43
